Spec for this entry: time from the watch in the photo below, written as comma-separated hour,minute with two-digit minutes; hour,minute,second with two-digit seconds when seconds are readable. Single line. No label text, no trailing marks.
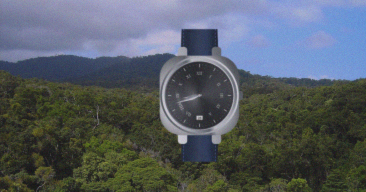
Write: 8,42
